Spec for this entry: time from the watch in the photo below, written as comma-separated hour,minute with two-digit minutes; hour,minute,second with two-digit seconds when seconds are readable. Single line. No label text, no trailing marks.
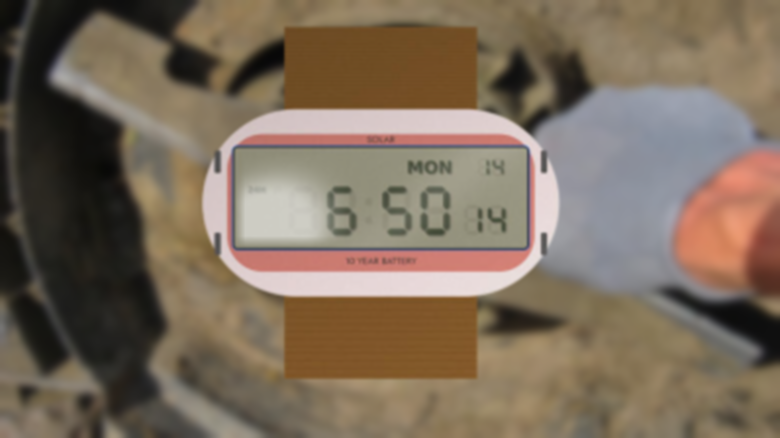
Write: 6,50,14
